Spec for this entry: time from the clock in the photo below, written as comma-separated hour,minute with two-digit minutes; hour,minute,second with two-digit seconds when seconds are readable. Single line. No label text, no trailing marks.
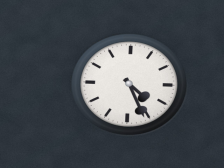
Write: 4,26
